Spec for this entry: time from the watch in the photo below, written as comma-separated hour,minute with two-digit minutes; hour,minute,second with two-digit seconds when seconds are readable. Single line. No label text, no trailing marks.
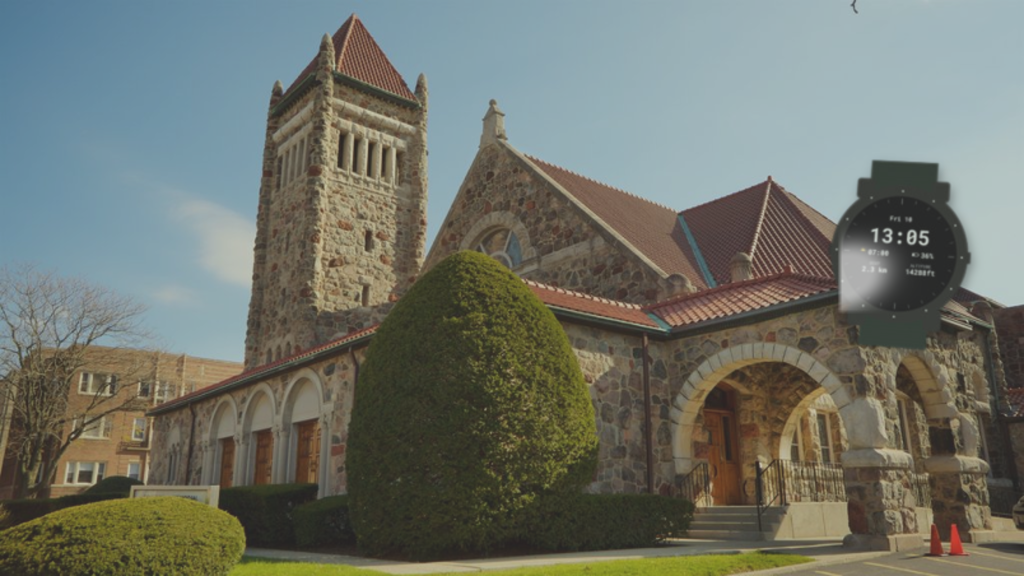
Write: 13,05
